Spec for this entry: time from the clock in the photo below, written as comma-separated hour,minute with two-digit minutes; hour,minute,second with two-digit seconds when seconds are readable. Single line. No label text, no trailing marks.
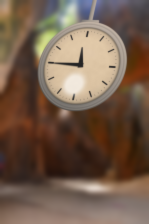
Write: 11,45
